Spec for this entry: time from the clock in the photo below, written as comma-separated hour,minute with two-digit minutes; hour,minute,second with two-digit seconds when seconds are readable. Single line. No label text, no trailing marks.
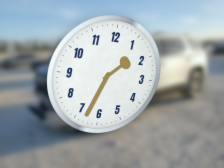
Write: 1,33
